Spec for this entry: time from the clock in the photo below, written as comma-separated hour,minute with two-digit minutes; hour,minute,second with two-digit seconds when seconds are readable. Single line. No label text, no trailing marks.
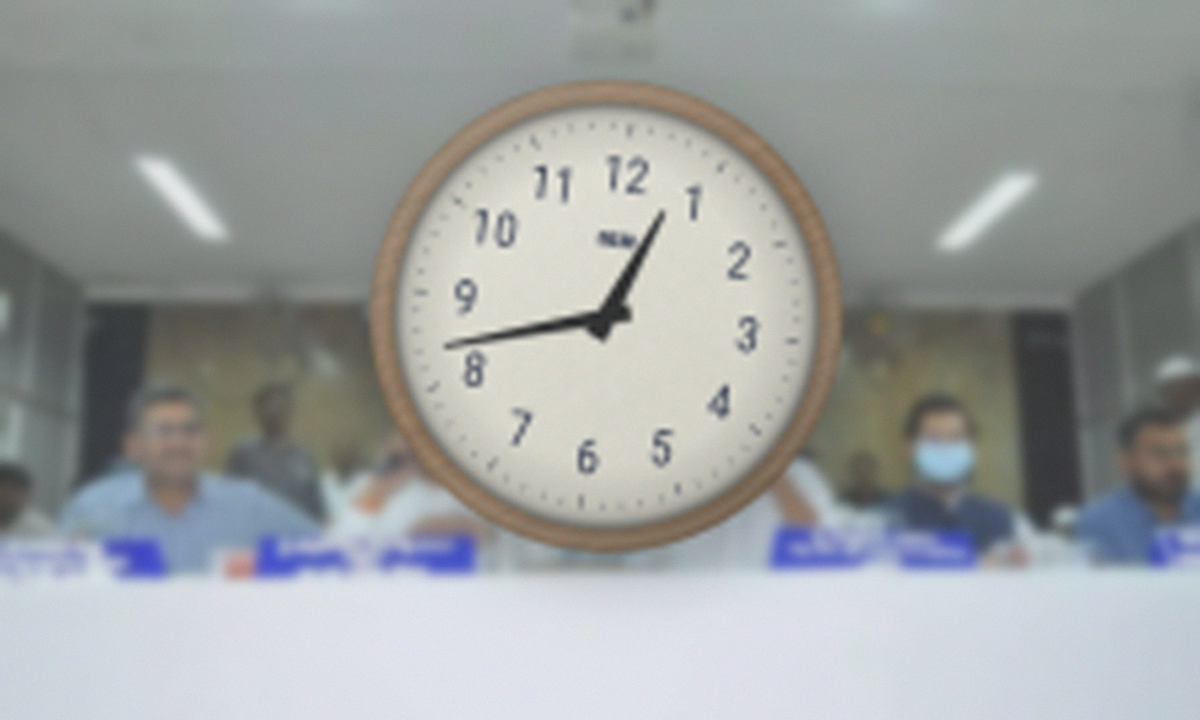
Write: 12,42
